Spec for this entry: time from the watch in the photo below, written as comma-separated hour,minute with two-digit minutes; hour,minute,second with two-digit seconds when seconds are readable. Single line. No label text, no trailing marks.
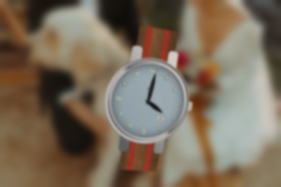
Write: 4,01
